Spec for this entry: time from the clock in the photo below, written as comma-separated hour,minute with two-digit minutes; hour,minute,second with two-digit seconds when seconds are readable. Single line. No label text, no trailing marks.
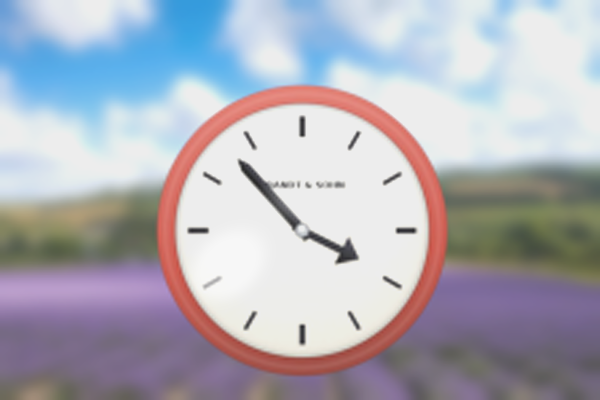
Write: 3,53
